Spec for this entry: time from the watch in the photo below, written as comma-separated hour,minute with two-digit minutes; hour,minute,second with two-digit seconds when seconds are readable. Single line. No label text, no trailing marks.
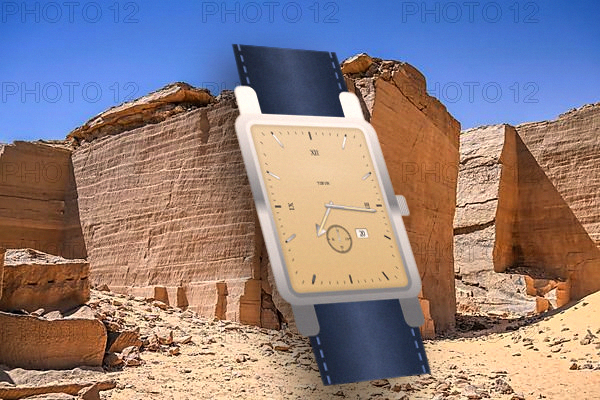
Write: 7,16
